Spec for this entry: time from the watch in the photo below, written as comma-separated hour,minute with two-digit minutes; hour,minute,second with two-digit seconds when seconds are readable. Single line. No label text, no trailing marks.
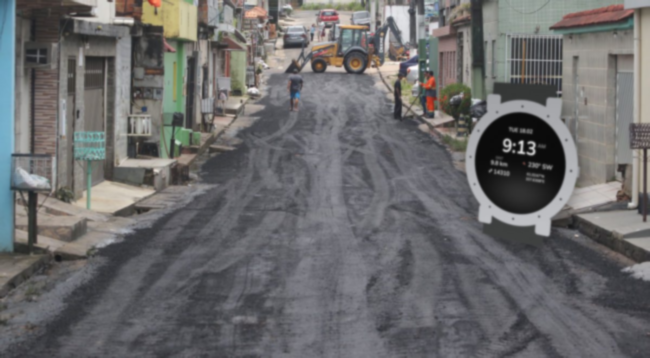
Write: 9,13
